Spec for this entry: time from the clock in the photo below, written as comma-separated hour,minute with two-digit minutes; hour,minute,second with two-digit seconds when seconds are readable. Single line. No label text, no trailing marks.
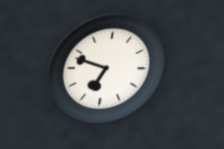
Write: 6,48
